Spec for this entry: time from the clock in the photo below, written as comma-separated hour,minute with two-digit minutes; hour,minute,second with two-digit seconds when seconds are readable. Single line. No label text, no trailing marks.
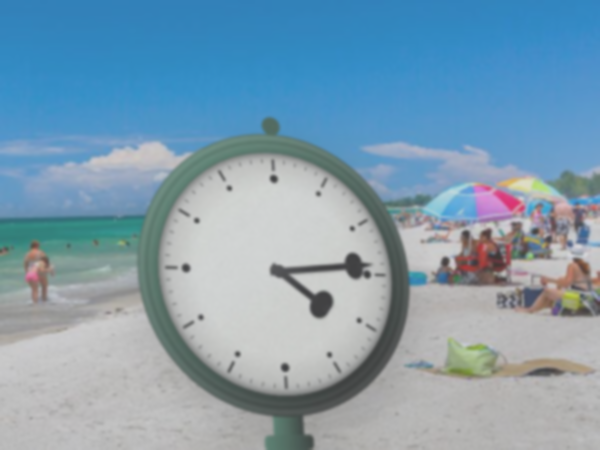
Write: 4,14
